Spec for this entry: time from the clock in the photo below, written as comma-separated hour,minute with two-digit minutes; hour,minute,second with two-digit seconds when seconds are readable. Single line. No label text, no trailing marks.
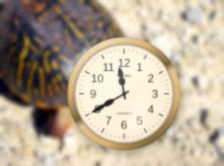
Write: 11,40
